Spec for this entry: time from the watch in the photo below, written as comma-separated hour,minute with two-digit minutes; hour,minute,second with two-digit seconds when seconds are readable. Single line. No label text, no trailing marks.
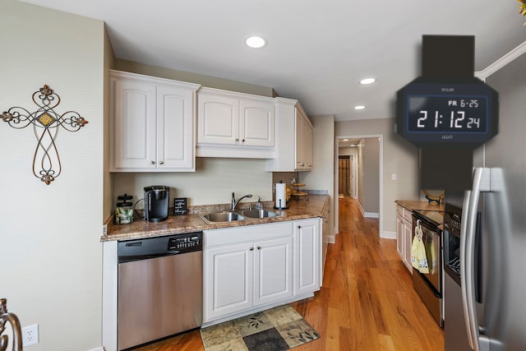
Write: 21,12,24
